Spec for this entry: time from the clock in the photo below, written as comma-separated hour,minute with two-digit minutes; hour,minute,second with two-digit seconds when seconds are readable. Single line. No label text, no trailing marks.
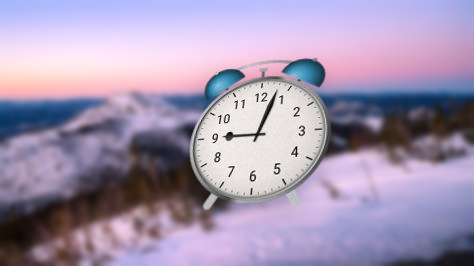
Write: 9,03
